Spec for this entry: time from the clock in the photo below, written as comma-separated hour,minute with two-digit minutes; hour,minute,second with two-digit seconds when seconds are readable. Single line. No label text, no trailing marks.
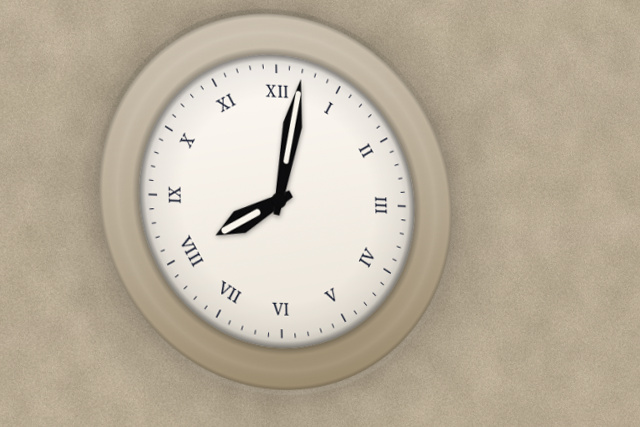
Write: 8,02
